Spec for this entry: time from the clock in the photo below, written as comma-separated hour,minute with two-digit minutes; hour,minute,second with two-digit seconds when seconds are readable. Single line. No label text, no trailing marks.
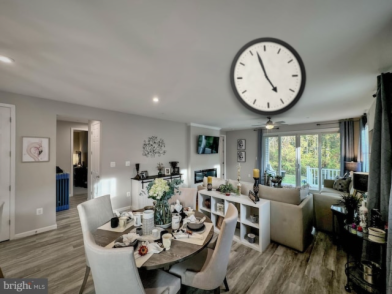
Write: 4,57
